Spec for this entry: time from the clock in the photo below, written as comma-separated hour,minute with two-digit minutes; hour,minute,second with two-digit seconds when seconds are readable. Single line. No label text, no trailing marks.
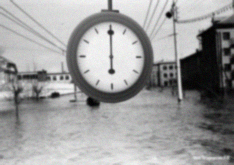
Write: 6,00
